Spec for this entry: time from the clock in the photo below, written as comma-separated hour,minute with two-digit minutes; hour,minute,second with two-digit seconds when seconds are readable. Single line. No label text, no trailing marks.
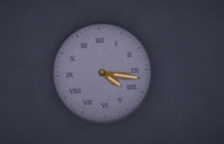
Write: 4,17
